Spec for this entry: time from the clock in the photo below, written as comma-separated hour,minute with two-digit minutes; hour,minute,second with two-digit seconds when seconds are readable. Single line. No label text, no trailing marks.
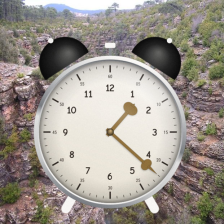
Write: 1,22
